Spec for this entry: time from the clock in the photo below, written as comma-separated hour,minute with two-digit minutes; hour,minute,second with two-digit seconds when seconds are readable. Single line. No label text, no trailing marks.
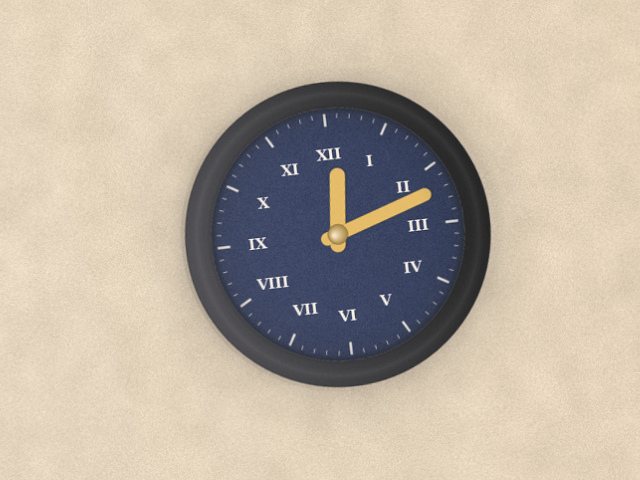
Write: 12,12
